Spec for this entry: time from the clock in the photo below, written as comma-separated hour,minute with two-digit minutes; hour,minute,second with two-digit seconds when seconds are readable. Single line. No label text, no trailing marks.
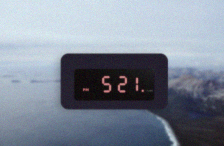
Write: 5,21
